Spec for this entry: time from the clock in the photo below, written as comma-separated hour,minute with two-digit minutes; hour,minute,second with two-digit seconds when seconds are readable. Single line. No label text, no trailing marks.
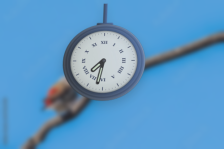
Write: 7,32
